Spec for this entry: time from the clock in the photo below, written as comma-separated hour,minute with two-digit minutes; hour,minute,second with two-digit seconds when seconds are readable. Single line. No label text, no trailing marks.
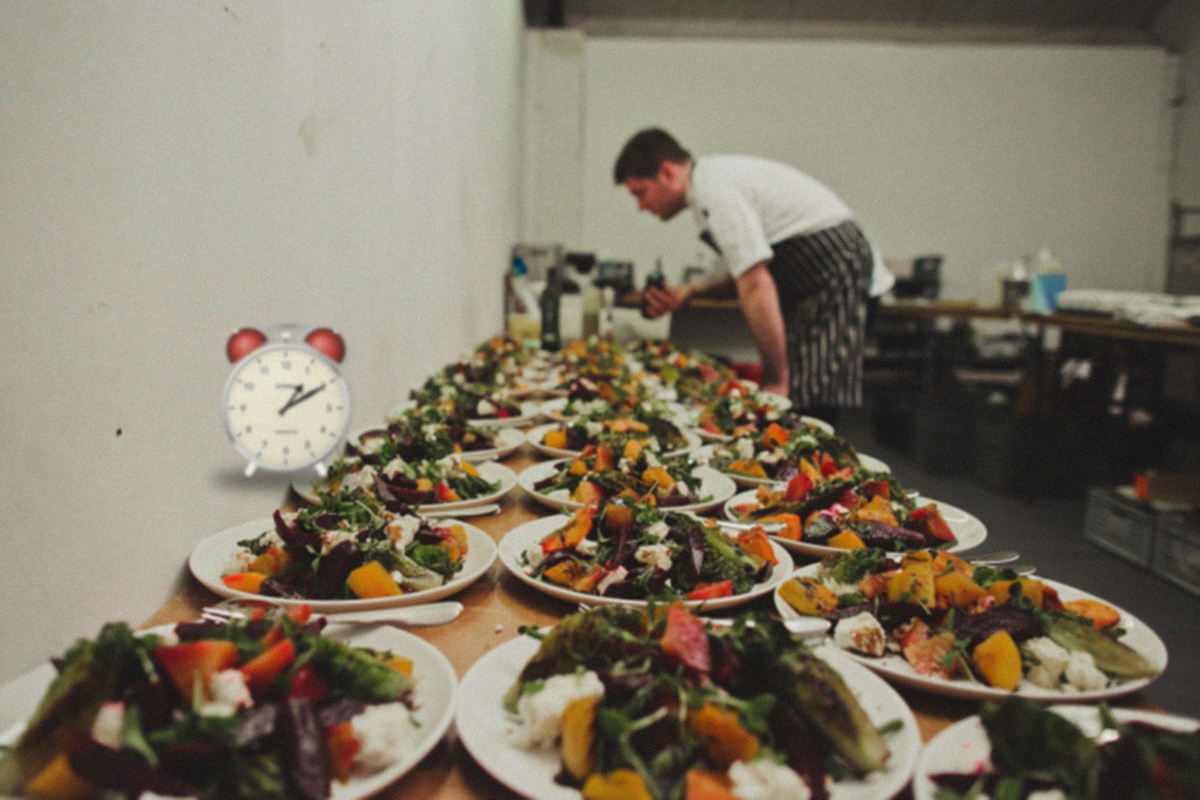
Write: 1,10
